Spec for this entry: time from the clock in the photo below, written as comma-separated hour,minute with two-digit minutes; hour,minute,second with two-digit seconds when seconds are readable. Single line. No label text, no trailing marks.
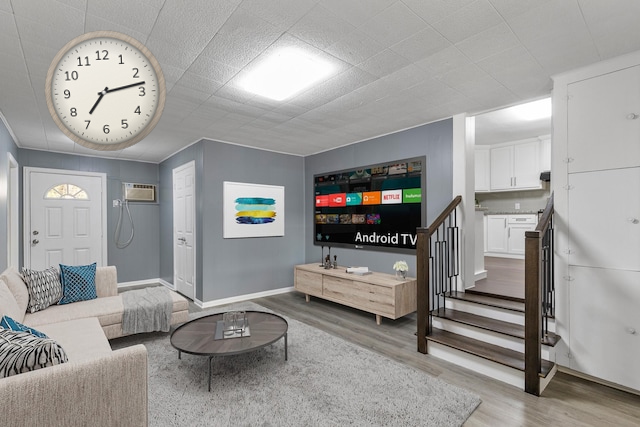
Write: 7,13
